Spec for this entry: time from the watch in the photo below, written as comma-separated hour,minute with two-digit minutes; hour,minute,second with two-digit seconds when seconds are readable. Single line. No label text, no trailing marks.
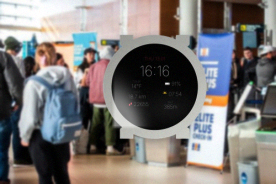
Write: 16,16
